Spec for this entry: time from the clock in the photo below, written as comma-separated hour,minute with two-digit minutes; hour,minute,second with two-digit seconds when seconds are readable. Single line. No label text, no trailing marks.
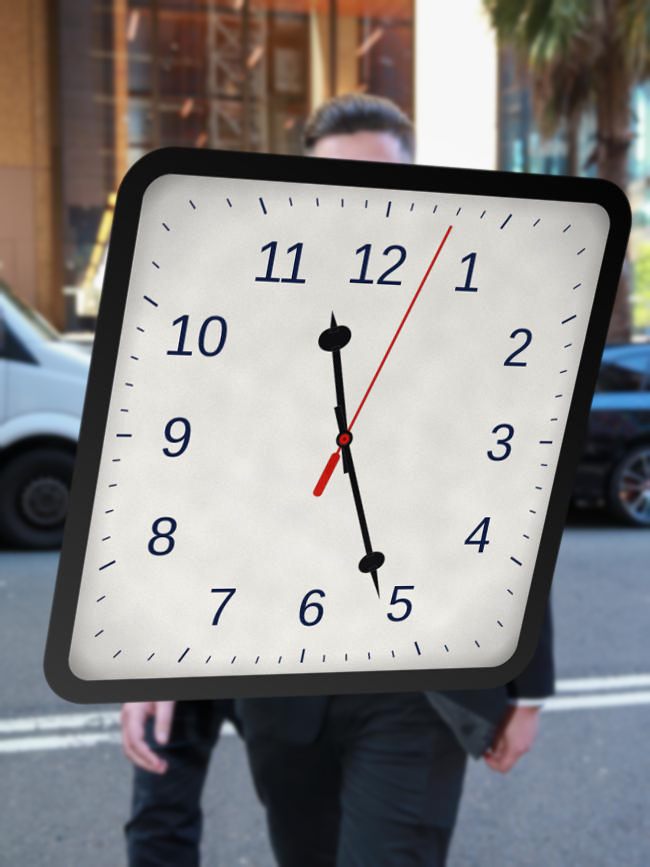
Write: 11,26,03
